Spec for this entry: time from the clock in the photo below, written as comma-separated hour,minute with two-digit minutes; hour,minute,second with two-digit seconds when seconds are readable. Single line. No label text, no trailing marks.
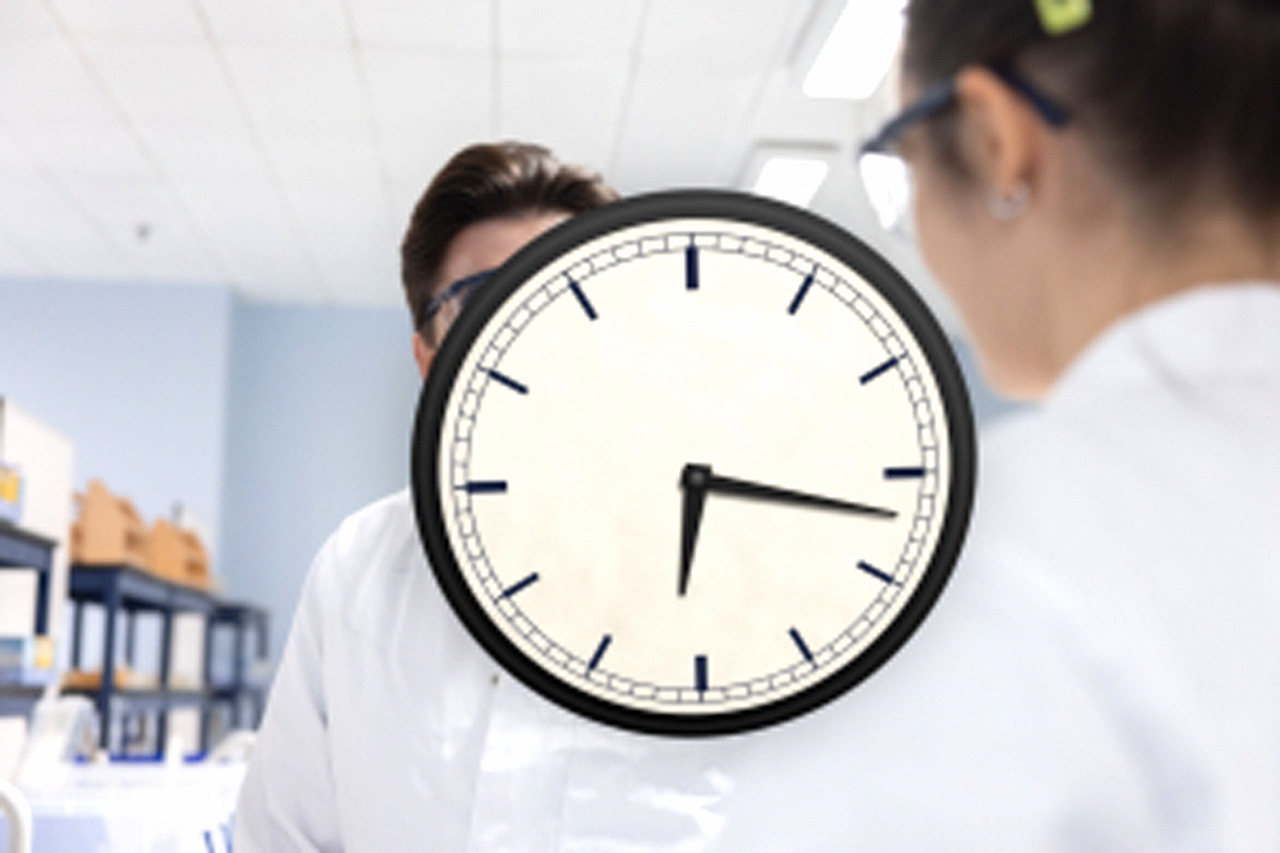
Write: 6,17
